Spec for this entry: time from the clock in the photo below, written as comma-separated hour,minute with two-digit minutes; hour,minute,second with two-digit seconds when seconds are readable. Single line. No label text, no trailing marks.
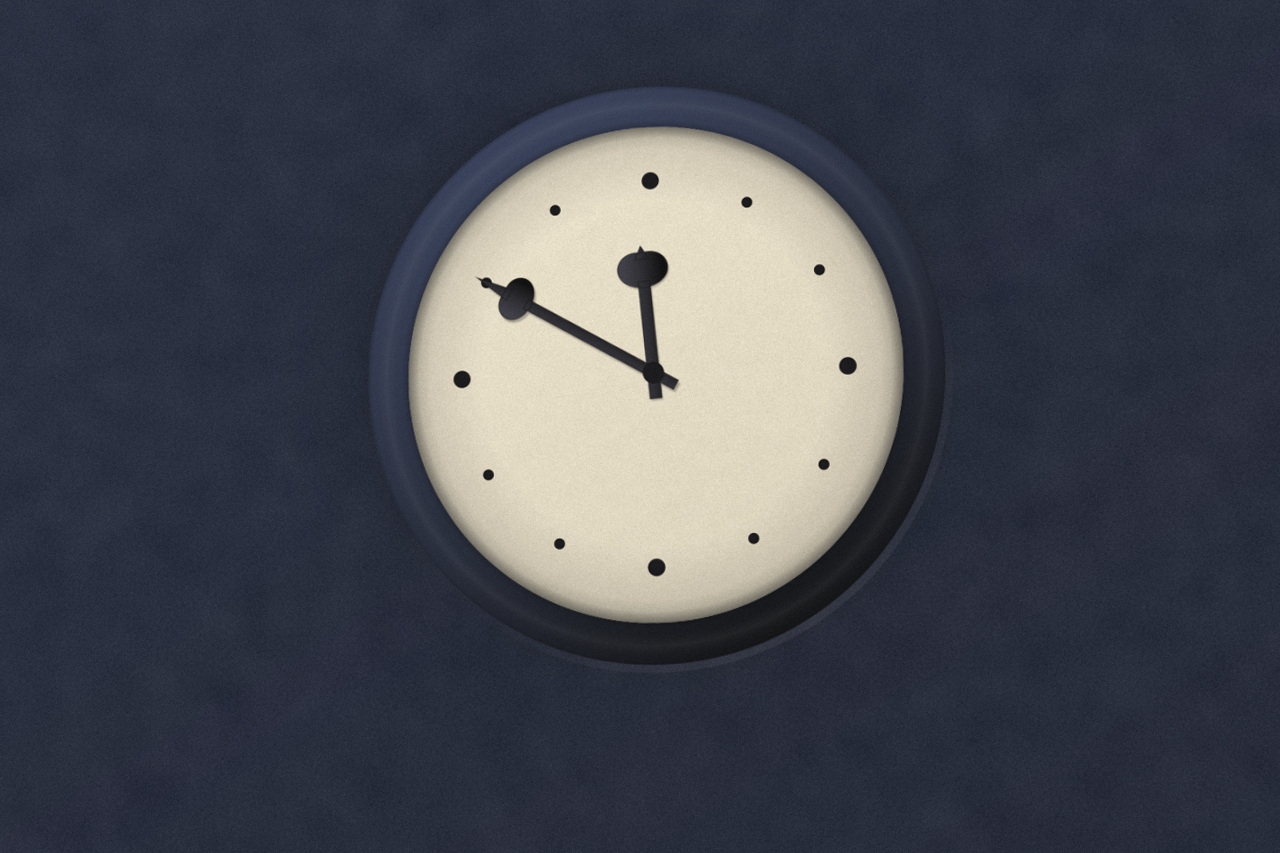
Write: 11,50
